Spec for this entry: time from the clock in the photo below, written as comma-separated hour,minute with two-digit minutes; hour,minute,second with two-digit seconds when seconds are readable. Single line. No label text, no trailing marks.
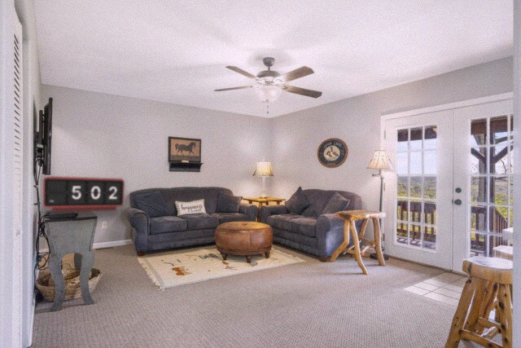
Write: 5,02
